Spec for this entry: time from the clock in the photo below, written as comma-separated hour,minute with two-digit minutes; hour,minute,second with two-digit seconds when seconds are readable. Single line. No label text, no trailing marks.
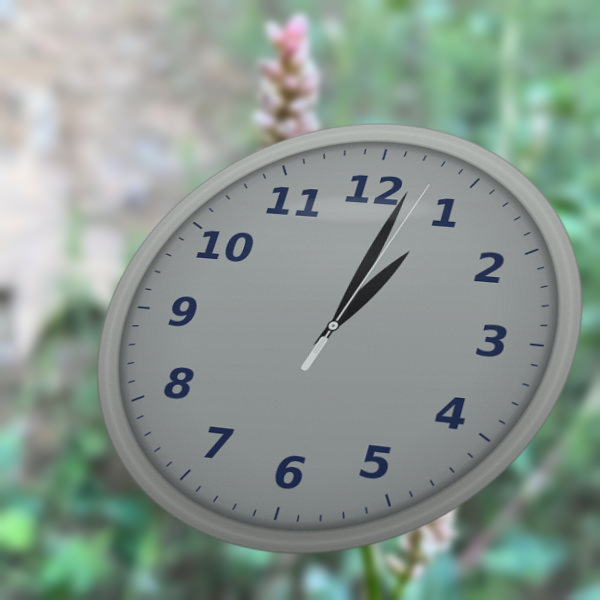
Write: 1,02,03
